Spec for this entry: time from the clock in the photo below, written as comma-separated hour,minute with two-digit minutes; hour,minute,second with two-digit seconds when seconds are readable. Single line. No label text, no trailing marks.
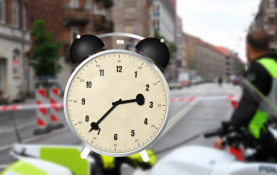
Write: 2,37
